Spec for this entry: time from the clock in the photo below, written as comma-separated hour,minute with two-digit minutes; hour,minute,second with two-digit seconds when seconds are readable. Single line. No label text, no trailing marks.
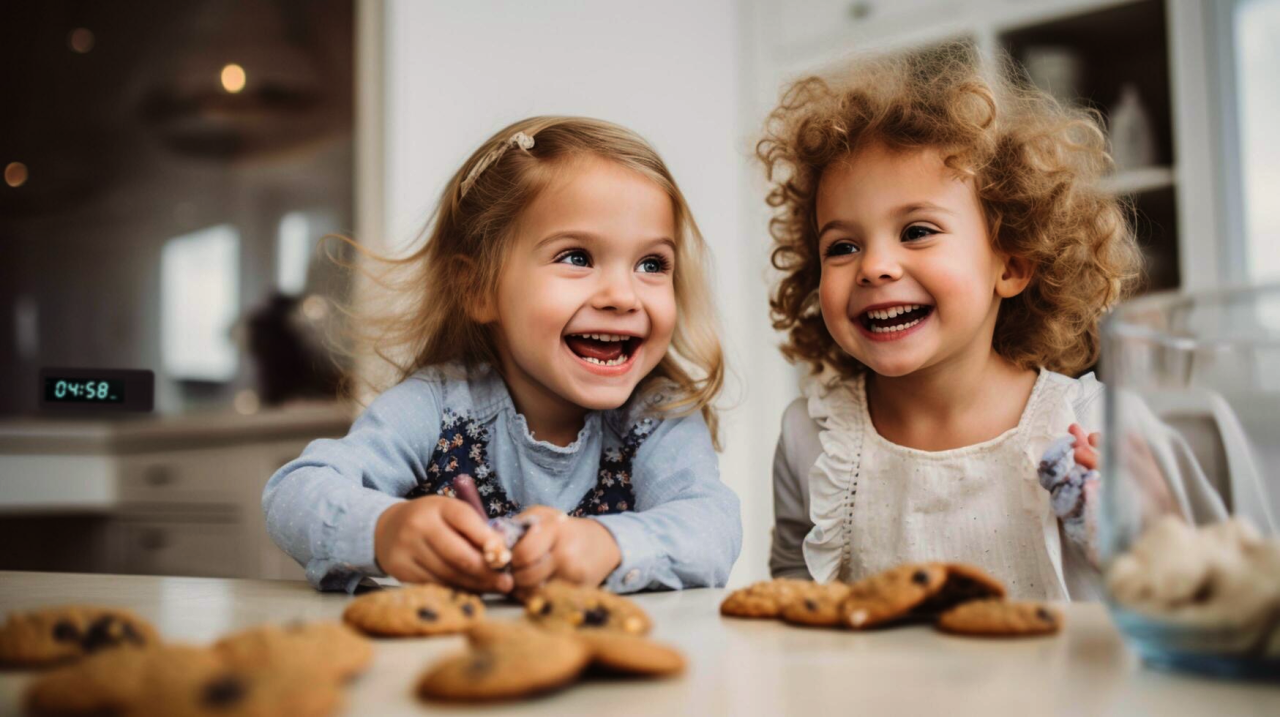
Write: 4,58
